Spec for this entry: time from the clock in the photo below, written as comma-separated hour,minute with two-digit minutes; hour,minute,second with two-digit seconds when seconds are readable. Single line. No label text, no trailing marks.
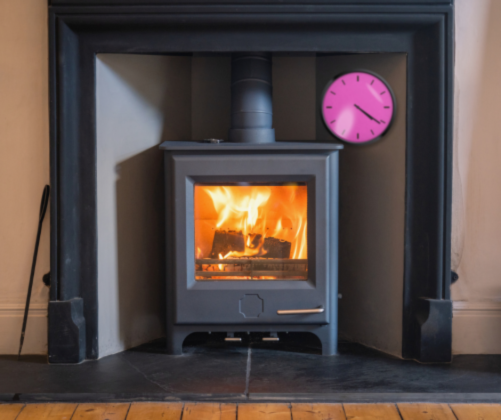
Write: 4,21
